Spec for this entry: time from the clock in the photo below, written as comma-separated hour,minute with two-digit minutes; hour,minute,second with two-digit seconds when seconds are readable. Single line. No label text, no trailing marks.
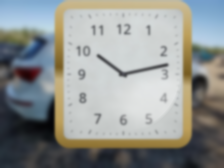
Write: 10,13
